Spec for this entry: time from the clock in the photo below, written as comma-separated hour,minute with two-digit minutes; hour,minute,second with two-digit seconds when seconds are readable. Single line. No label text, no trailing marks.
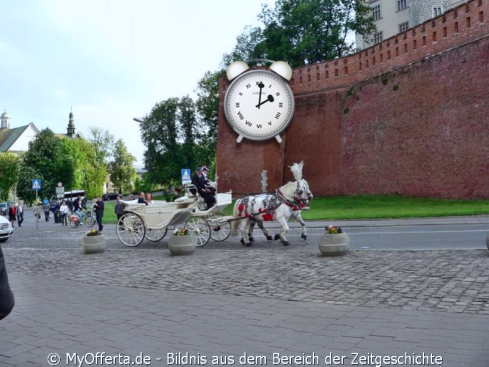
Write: 2,01
